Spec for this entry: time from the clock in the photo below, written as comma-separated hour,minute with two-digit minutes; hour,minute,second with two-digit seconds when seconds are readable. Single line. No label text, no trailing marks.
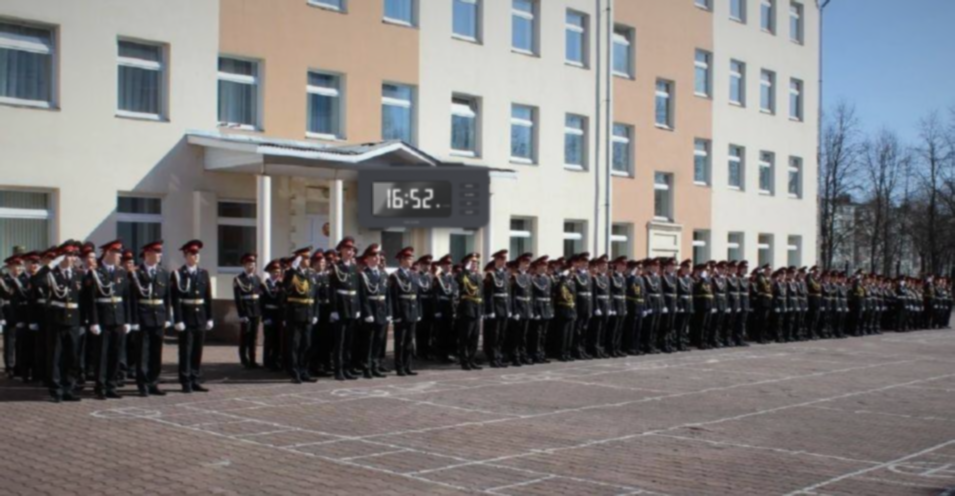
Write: 16,52
